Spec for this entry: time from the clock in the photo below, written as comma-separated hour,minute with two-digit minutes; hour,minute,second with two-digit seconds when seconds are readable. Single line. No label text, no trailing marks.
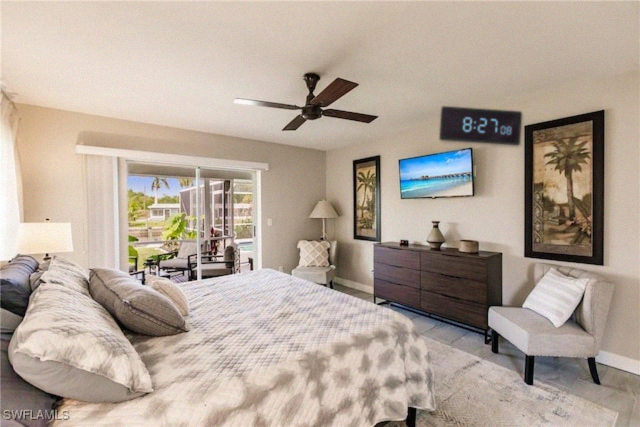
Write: 8,27
